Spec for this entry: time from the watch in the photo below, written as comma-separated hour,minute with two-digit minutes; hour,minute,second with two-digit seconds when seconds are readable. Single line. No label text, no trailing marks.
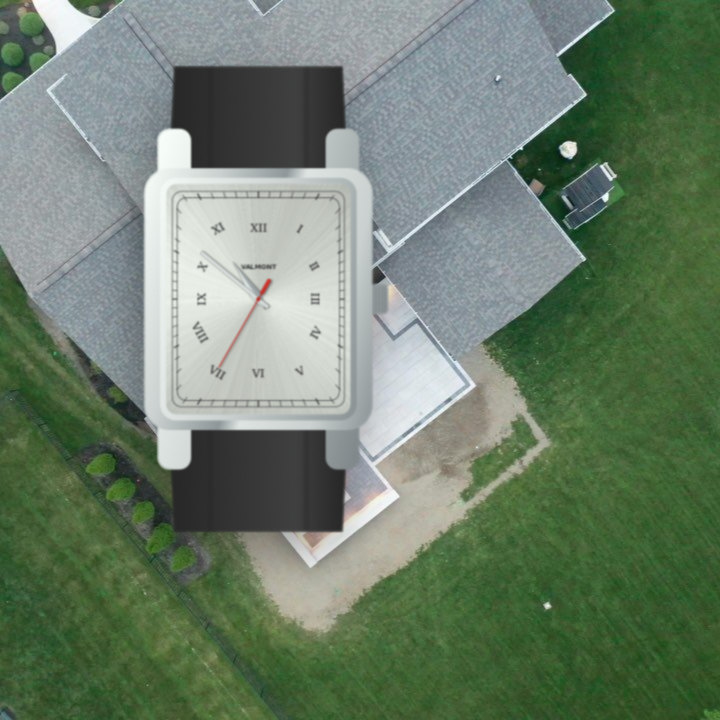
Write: 10,51,35
